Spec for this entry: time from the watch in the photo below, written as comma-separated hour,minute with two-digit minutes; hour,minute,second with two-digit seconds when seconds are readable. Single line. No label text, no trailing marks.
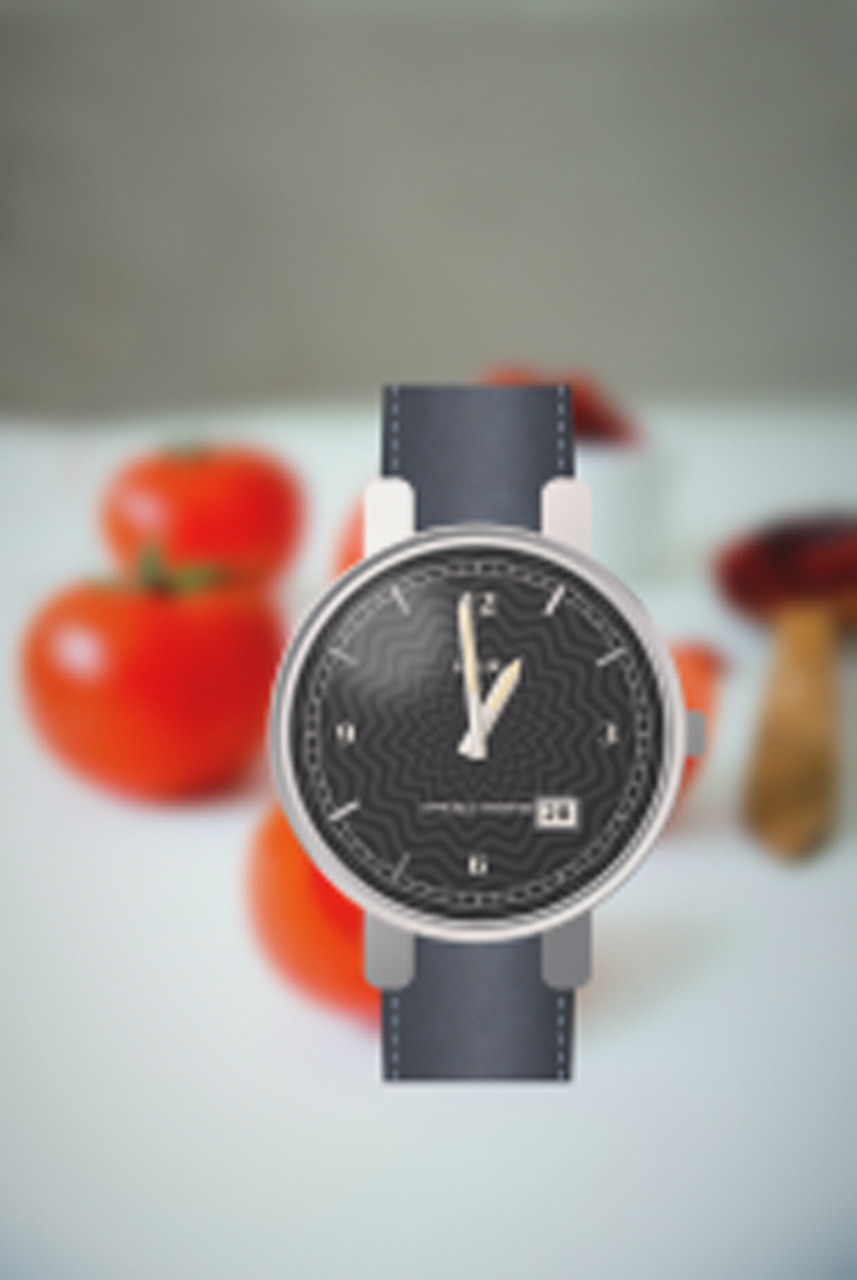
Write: 12,59
